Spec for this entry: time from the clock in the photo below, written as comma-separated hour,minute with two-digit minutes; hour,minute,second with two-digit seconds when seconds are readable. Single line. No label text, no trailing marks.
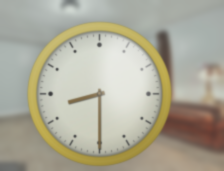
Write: 8,30
